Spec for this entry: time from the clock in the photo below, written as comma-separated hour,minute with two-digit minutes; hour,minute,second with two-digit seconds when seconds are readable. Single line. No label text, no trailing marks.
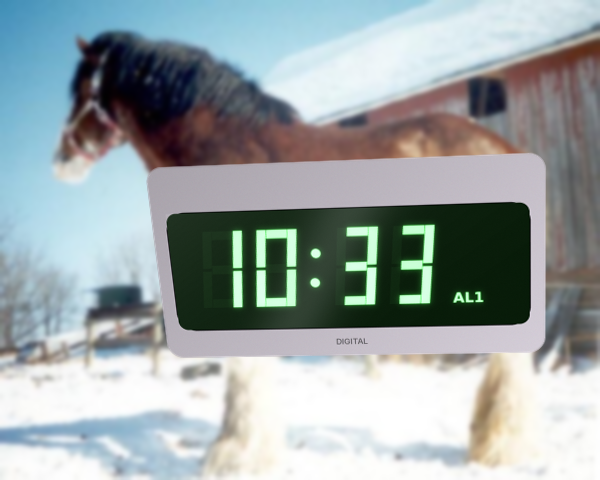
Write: 10,33
